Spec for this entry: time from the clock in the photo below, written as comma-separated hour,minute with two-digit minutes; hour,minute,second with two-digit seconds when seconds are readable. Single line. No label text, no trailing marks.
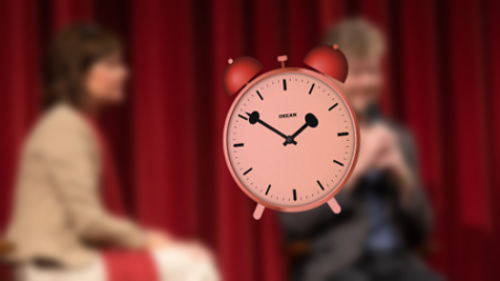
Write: 1,51
